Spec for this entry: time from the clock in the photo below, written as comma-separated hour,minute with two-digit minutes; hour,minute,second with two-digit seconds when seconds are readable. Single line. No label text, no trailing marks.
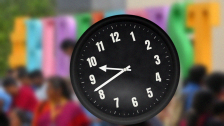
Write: 9,42
